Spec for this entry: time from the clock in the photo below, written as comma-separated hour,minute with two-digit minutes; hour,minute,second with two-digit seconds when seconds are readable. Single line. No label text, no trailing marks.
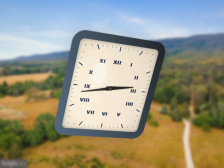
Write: 2,43
